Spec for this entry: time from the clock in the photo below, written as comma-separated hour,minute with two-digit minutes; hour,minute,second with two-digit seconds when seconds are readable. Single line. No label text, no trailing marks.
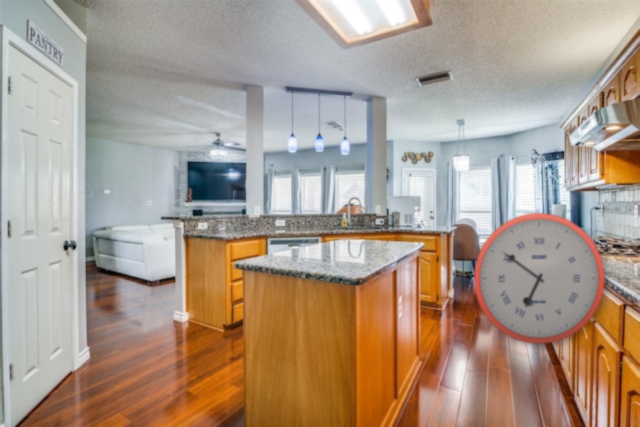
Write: 6,51
